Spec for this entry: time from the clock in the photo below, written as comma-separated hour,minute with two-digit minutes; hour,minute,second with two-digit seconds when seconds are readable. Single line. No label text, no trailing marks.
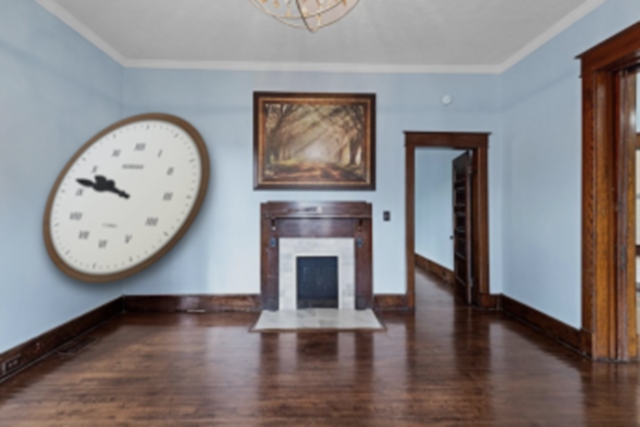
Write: 9,47
